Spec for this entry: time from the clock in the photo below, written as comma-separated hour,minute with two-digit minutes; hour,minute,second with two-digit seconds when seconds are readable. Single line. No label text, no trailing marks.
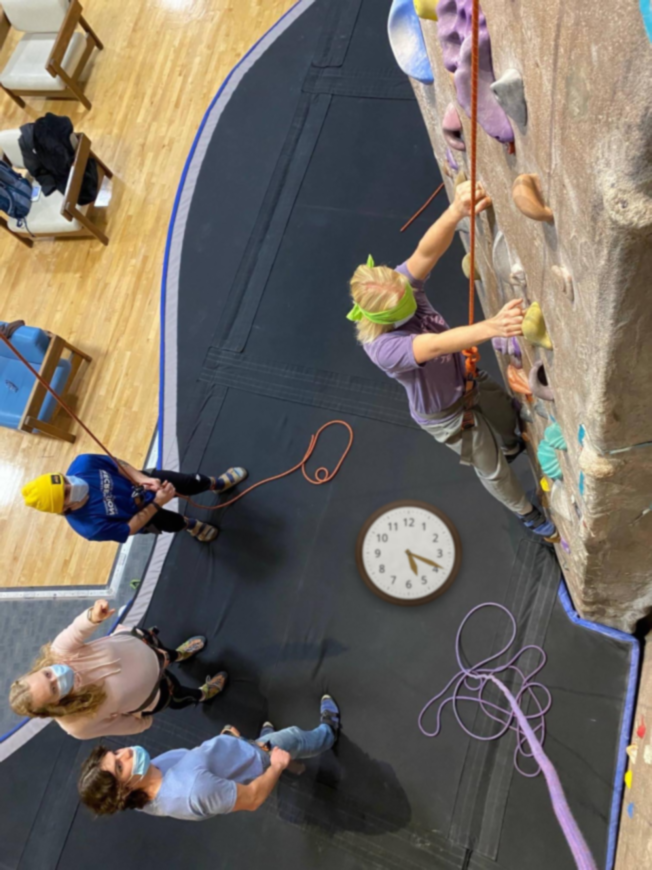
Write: 5,19
